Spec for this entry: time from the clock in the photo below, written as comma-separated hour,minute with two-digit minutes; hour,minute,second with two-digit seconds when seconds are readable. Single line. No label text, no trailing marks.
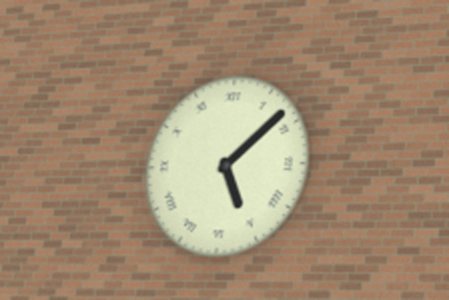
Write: 5,08
